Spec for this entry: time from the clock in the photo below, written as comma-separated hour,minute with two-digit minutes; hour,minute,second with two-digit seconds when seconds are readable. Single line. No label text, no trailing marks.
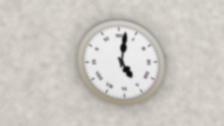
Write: 5,02
